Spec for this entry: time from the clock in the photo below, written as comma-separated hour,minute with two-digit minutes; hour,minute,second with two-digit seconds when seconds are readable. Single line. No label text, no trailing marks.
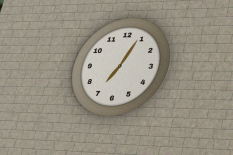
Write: 7,04
